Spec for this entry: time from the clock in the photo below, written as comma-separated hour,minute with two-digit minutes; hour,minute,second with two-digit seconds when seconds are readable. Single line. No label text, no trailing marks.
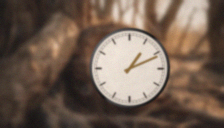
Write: 1,11
